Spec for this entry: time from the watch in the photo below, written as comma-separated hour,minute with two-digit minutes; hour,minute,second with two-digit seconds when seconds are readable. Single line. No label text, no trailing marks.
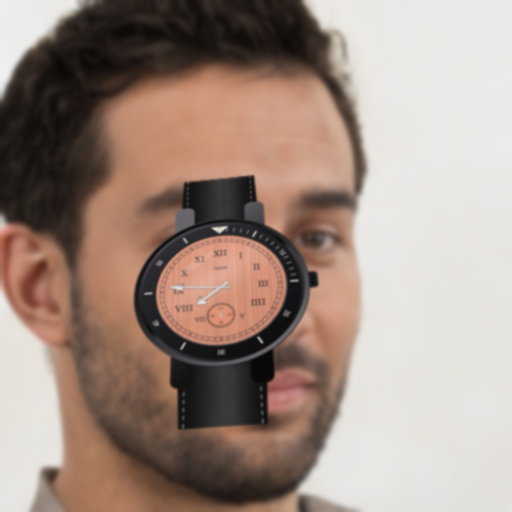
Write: 7,46
